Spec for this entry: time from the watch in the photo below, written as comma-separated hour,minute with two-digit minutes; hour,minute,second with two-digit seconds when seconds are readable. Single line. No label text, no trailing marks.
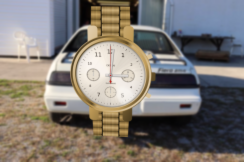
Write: 3,01
